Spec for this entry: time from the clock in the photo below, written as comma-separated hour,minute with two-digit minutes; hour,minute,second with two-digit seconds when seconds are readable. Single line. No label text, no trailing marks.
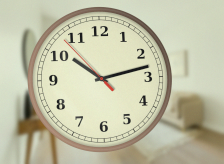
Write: 10,12,53
